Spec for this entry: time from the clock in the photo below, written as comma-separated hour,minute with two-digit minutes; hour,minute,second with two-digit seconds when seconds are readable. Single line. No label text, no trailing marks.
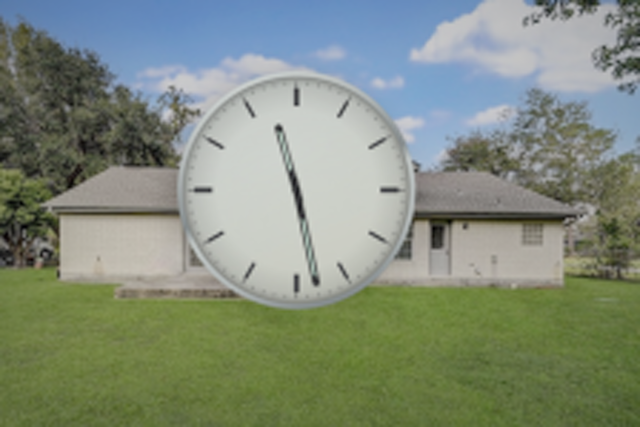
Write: 11,28
